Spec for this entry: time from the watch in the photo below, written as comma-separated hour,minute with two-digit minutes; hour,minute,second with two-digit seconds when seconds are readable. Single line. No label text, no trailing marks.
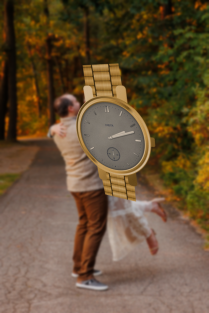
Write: 2,12
